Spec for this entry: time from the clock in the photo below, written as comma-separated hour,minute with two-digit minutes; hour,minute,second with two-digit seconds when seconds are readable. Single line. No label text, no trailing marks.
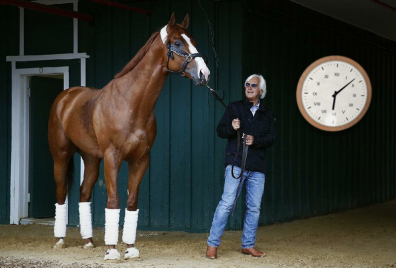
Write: 6,08
